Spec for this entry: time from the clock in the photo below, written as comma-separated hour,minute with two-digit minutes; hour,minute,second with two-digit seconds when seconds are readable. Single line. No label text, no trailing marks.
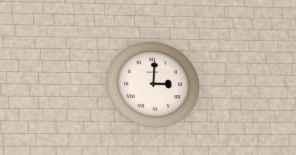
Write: 3,01
